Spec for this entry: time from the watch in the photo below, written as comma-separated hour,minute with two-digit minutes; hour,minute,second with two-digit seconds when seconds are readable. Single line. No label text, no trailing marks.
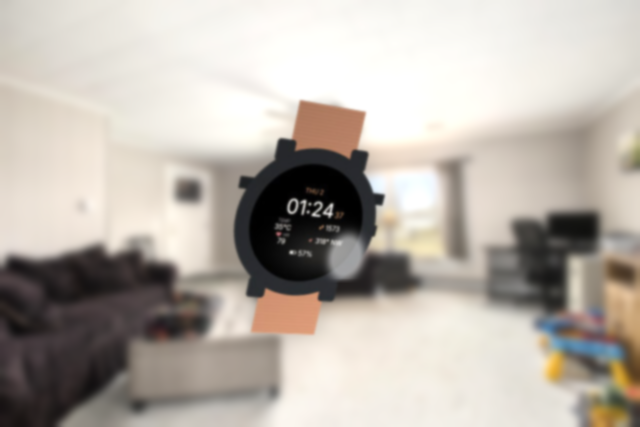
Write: 1,24
